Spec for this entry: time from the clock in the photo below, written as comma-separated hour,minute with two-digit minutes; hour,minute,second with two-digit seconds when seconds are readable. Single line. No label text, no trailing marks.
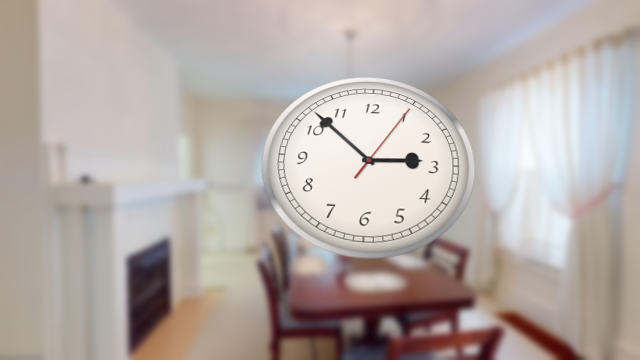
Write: 2,52,05
